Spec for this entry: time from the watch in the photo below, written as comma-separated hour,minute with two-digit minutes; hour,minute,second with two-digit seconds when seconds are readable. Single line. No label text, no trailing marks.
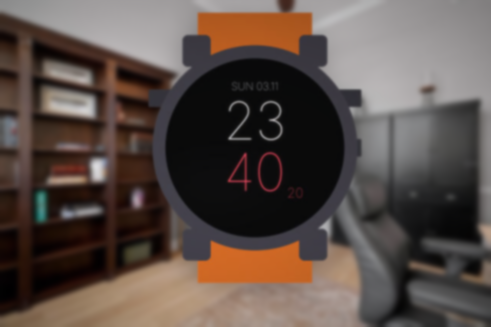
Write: 23,40,20
